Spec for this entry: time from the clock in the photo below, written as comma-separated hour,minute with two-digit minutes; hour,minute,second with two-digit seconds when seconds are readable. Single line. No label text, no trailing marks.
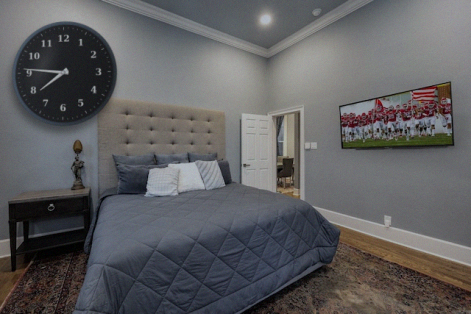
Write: 7,46
